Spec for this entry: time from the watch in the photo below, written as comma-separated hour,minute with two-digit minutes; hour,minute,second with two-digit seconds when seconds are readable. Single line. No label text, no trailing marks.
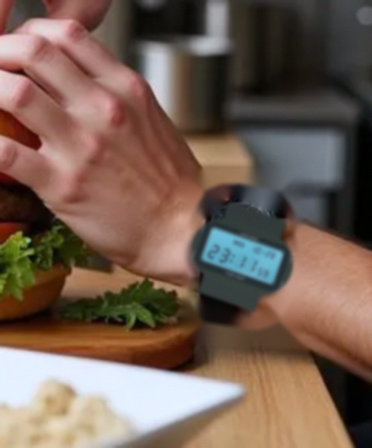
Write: 23,11
